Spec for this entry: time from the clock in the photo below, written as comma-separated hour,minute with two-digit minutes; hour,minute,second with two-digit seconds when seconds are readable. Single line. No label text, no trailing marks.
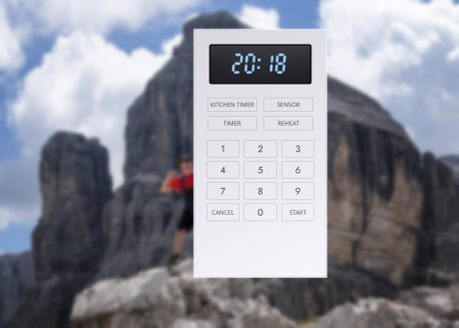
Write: 20,18
